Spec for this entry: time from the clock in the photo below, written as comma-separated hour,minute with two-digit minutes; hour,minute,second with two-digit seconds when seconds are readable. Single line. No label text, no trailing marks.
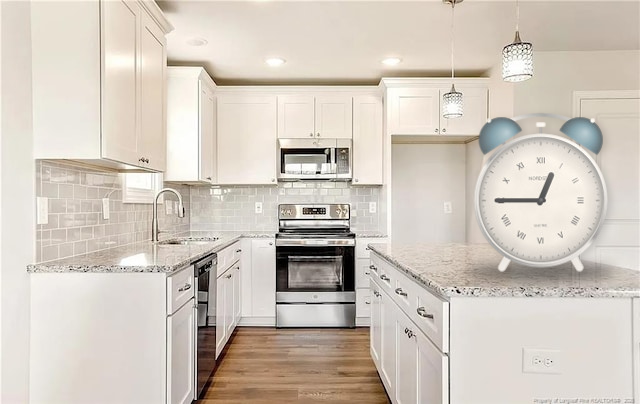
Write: 12,45
